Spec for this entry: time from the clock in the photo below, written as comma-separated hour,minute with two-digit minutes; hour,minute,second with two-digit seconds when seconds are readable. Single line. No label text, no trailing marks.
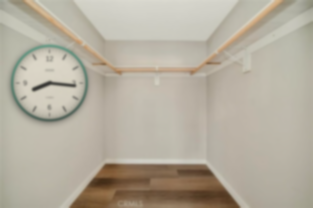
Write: 8,16
